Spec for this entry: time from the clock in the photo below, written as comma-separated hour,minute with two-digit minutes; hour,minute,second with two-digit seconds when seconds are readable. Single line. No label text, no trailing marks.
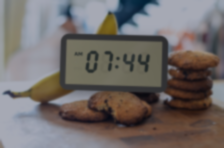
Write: 7,44
